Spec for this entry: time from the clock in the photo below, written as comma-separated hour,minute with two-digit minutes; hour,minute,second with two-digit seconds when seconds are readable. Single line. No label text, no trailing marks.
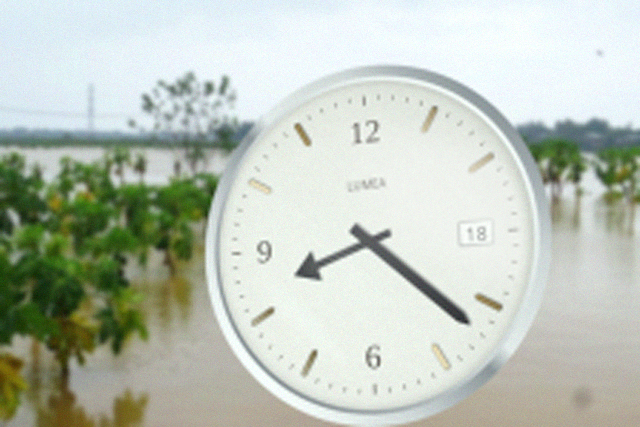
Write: 8,22
